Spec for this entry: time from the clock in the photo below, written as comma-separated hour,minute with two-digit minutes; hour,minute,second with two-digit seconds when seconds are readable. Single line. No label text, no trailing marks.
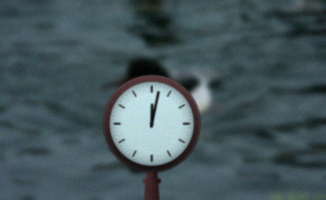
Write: 12,02
